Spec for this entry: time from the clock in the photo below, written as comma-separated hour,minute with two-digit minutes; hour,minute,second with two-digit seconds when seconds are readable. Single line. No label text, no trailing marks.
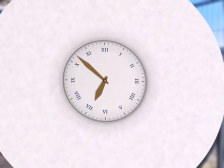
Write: 6,52
